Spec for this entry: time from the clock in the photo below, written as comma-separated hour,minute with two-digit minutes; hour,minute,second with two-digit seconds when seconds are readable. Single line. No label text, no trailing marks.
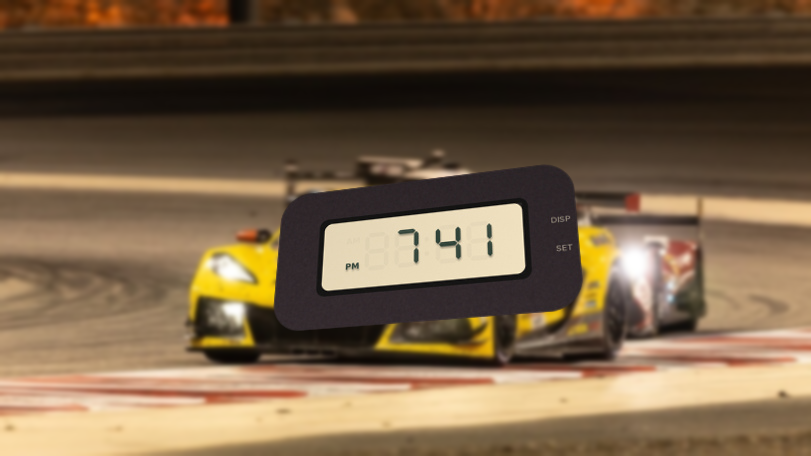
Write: 7,41
